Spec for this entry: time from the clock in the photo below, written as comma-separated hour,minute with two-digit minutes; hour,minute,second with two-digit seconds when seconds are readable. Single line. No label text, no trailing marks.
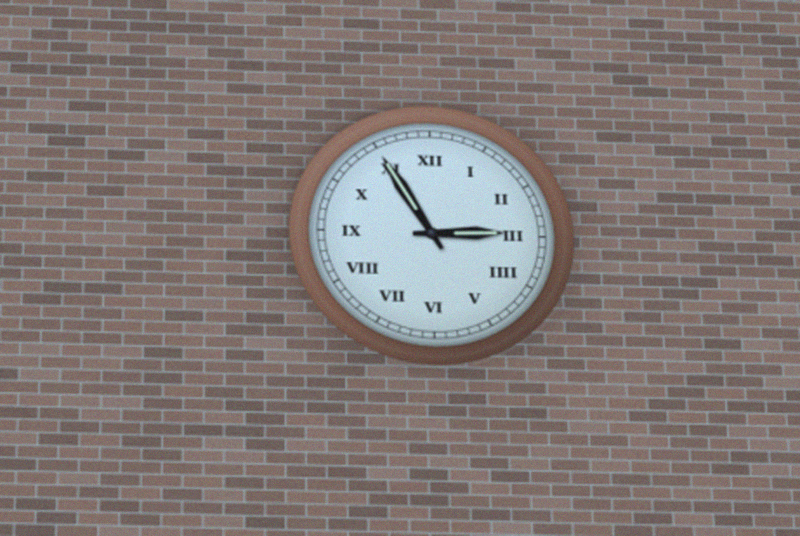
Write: 2,55
